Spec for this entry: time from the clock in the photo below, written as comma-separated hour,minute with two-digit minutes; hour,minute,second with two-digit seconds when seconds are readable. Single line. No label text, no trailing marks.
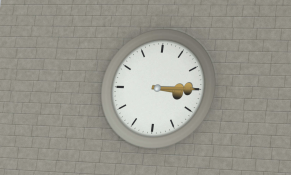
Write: 3,15
